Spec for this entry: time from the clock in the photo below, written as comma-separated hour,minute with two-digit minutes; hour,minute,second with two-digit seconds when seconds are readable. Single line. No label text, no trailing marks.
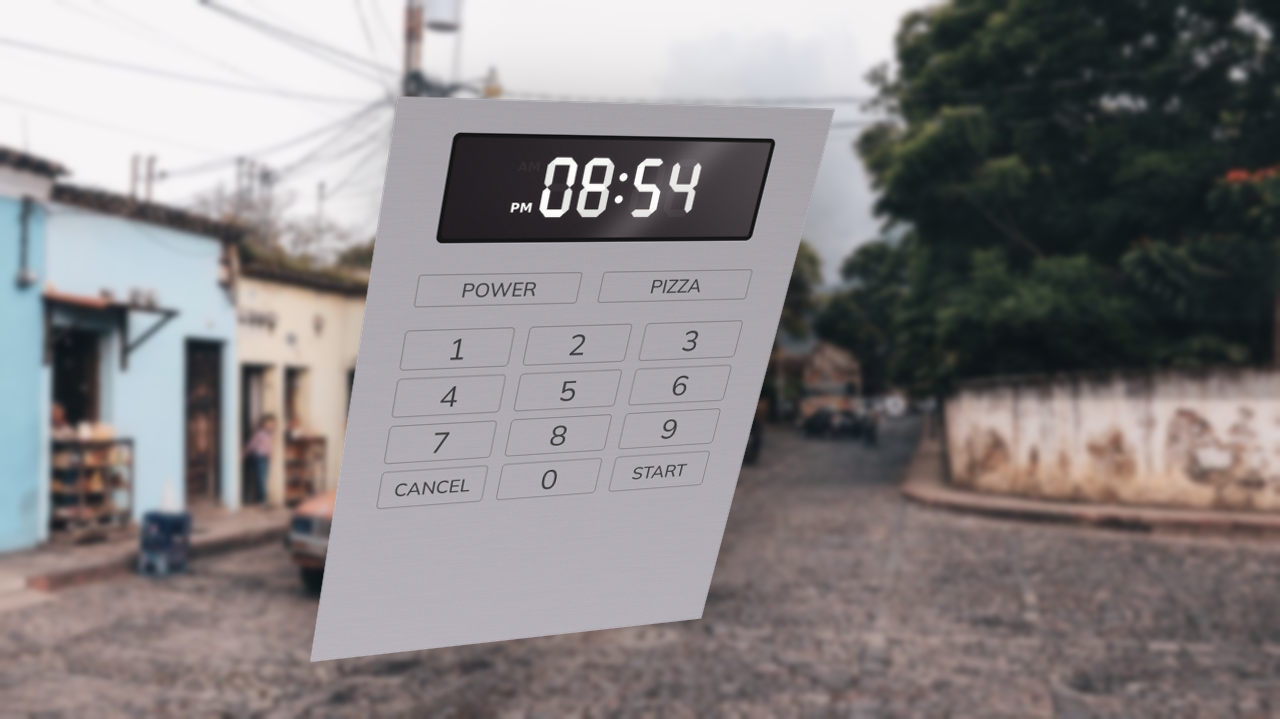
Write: 8,54
